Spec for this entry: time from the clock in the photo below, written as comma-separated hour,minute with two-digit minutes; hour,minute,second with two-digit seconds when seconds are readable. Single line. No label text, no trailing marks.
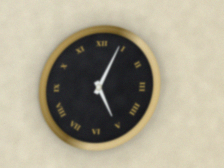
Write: 5,04
